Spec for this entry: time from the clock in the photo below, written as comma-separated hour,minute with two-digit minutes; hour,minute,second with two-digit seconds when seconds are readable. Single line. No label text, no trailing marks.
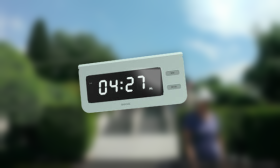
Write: 4,27
